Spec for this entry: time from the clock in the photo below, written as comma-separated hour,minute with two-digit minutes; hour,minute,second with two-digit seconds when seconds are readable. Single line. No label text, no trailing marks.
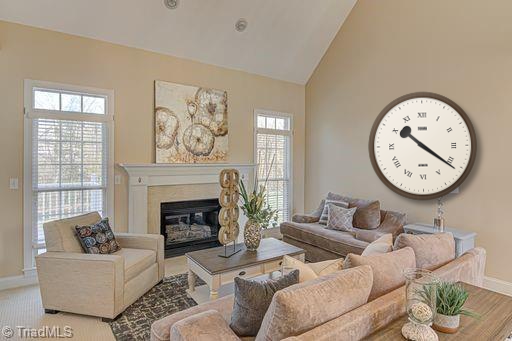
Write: 10,21
